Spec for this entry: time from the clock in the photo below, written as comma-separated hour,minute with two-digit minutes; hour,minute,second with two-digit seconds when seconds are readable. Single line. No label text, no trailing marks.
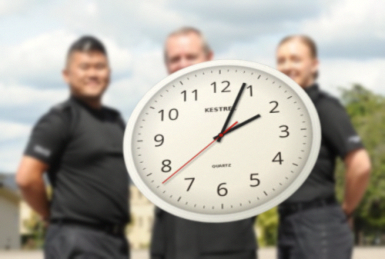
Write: 2,03,38
